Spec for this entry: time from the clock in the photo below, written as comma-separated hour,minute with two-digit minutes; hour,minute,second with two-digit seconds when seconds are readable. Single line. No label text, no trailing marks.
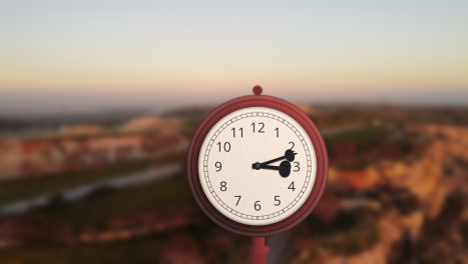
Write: 3,12
